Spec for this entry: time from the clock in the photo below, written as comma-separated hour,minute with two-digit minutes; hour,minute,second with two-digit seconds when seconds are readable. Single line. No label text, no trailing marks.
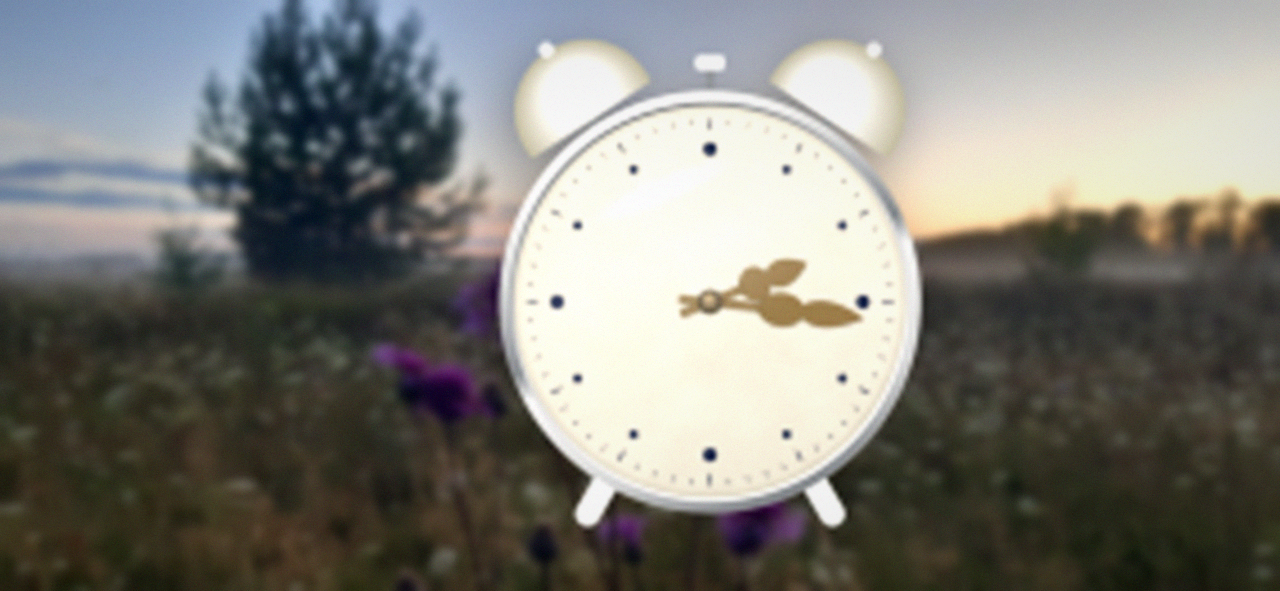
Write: 2,16
